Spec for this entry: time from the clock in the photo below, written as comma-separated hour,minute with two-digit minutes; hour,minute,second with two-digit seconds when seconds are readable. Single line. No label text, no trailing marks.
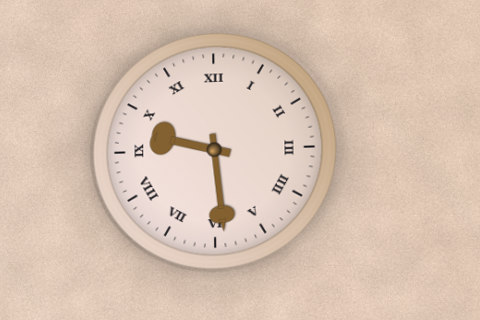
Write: 9,29
